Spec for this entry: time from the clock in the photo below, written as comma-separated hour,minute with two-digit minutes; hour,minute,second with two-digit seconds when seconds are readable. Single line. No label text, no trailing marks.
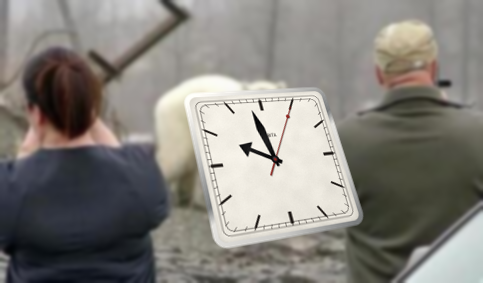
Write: 9,58,05
